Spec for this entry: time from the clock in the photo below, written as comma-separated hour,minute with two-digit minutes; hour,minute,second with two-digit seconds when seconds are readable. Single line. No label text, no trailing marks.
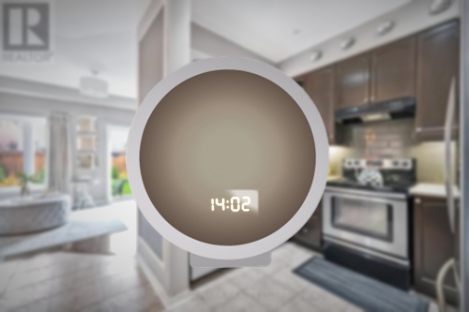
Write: 14,02
